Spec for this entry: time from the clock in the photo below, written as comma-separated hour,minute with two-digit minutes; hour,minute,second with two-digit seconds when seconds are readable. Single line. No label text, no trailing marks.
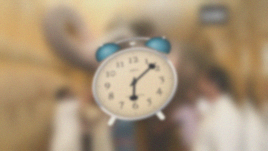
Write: 6,08
